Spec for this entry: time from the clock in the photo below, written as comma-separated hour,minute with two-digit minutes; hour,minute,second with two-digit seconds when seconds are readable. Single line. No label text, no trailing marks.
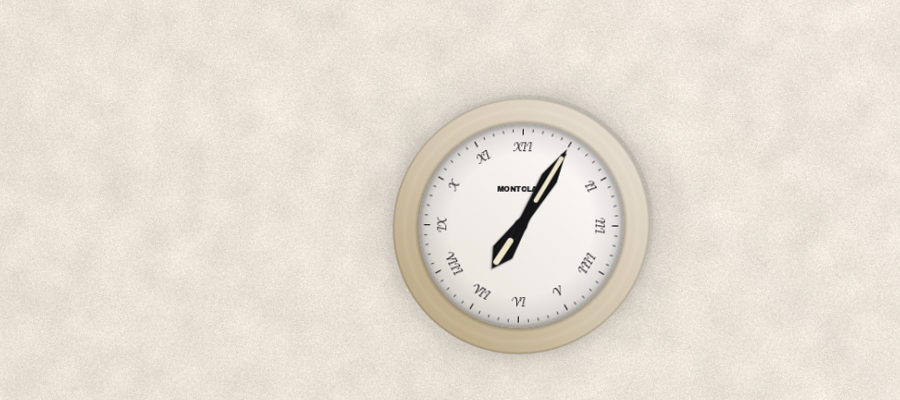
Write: 7,05
